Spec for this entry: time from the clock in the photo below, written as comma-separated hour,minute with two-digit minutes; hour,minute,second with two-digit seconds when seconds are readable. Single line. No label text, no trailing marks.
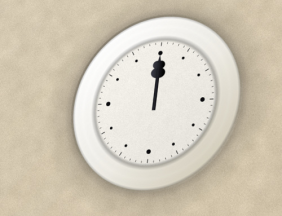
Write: 12,00
